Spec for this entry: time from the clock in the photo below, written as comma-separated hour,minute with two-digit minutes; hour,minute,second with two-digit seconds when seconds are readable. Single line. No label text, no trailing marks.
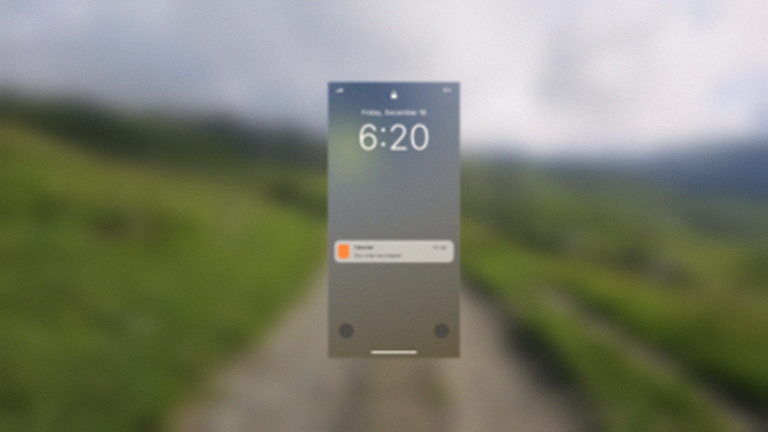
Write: 6,20
